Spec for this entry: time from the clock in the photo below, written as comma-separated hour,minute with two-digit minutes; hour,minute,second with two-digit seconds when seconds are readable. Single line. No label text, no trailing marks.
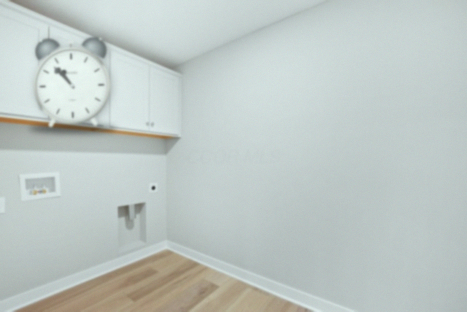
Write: 10,53
